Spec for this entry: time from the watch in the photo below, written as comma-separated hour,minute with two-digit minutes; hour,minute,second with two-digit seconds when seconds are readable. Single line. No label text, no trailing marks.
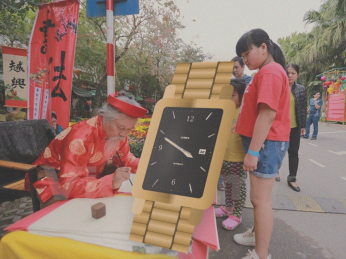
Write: 3,49
